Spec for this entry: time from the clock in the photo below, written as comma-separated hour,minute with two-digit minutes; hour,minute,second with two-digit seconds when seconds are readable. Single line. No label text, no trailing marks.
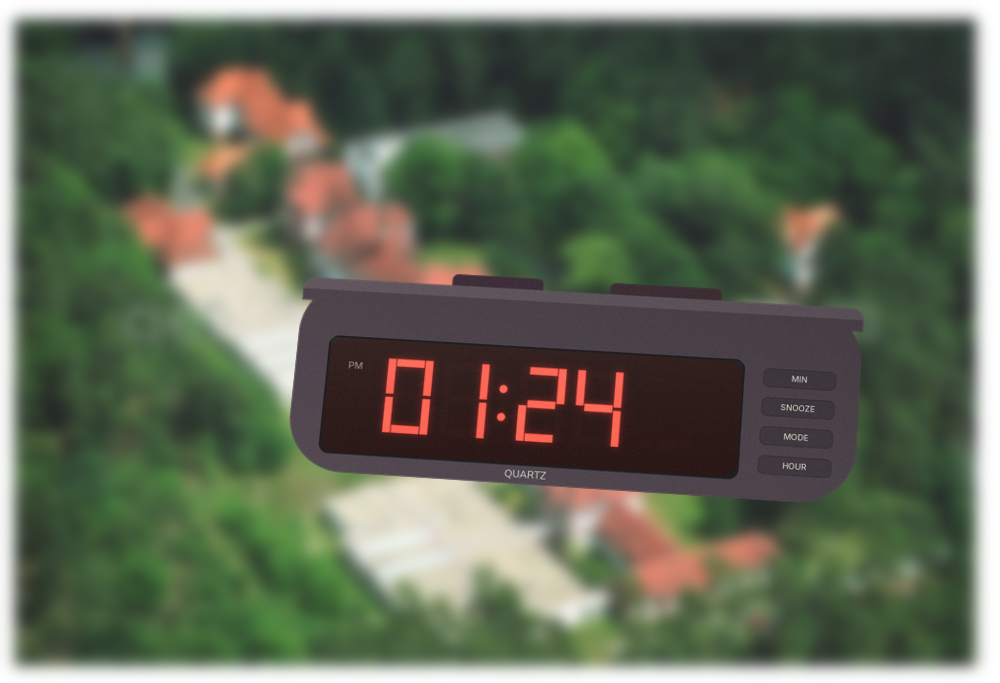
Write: 1,24
